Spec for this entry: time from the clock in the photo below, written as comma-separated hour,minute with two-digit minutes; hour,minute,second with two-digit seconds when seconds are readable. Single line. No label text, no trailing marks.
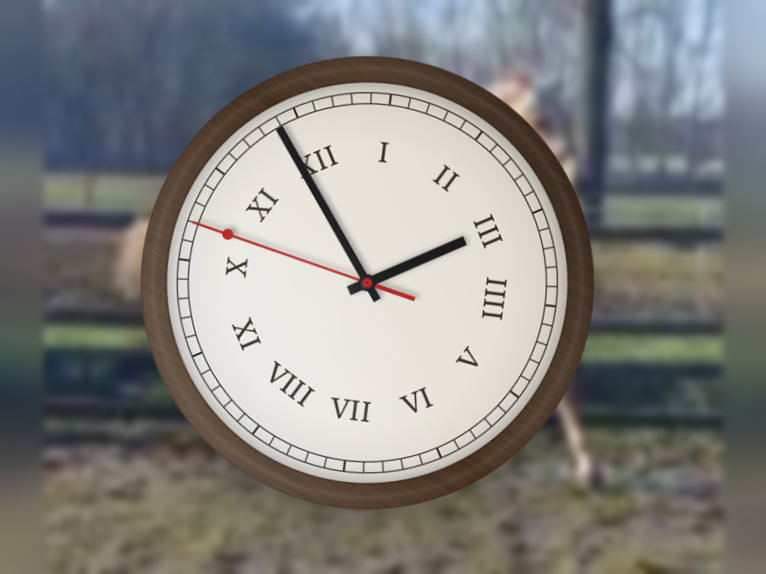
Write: 2,58,52
